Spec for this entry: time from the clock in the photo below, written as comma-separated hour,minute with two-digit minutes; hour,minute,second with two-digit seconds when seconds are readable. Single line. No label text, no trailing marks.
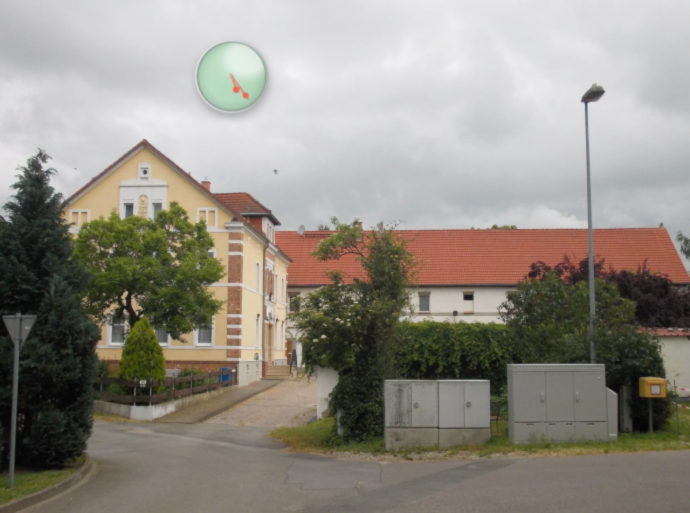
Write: 5,24
